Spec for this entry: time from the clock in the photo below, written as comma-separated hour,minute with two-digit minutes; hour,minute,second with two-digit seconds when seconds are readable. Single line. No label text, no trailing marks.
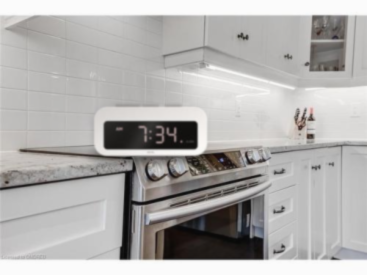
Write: 7,34
